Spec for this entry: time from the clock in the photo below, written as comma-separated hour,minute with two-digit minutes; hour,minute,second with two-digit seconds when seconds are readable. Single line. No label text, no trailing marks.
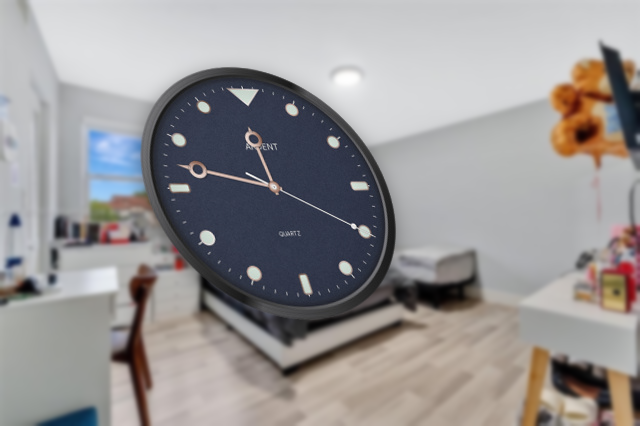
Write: 11,47,20
